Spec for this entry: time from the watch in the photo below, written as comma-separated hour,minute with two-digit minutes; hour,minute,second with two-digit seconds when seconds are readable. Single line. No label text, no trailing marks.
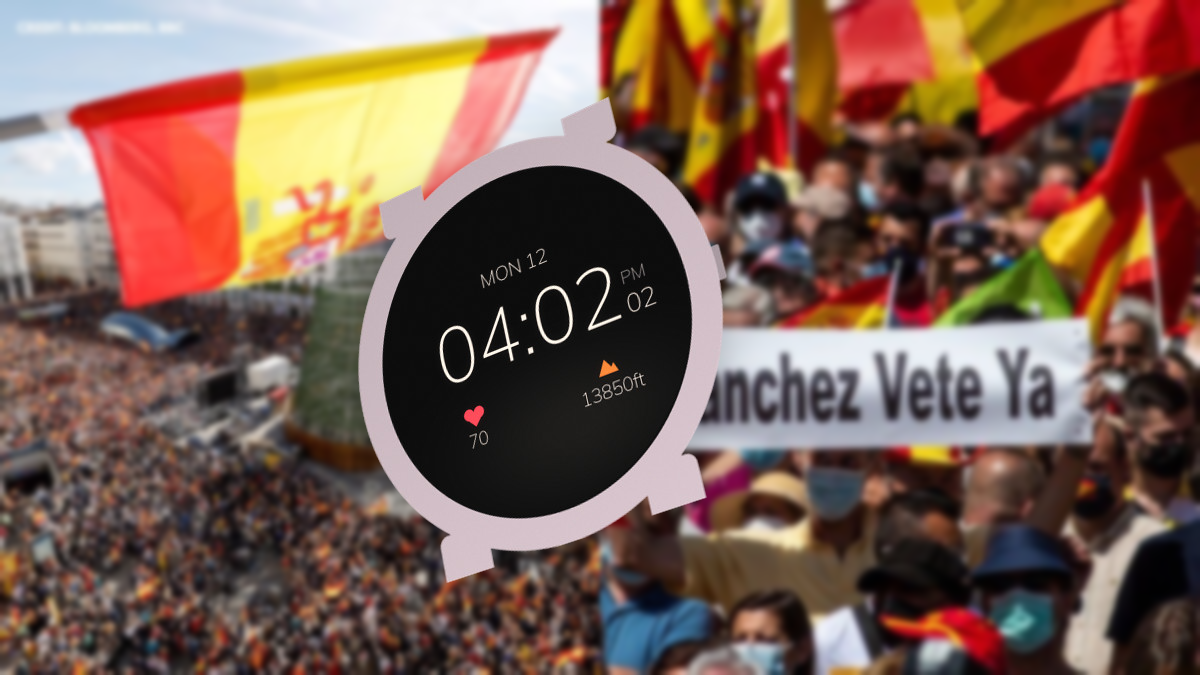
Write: 4,02,02
